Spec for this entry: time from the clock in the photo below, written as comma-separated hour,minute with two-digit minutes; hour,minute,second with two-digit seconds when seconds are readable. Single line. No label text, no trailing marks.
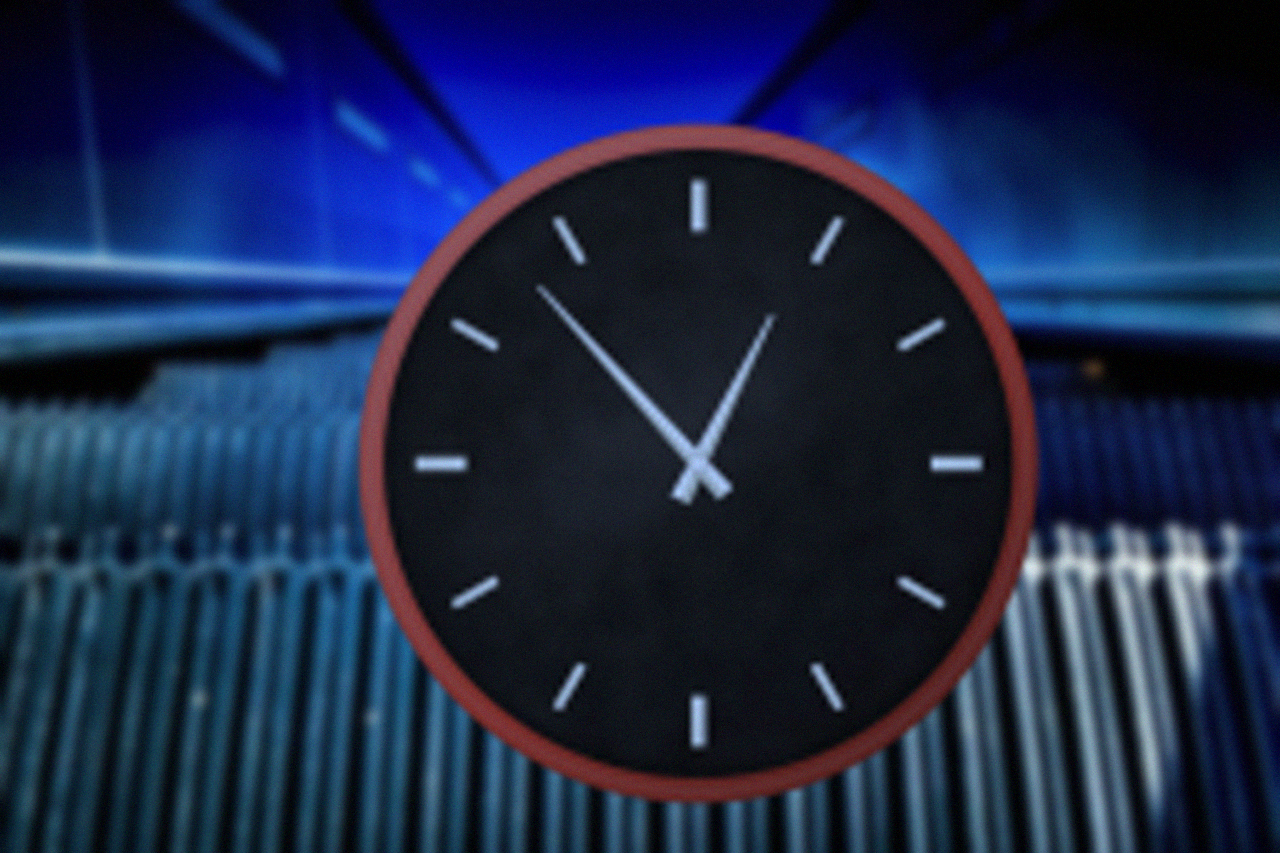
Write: 12,53
